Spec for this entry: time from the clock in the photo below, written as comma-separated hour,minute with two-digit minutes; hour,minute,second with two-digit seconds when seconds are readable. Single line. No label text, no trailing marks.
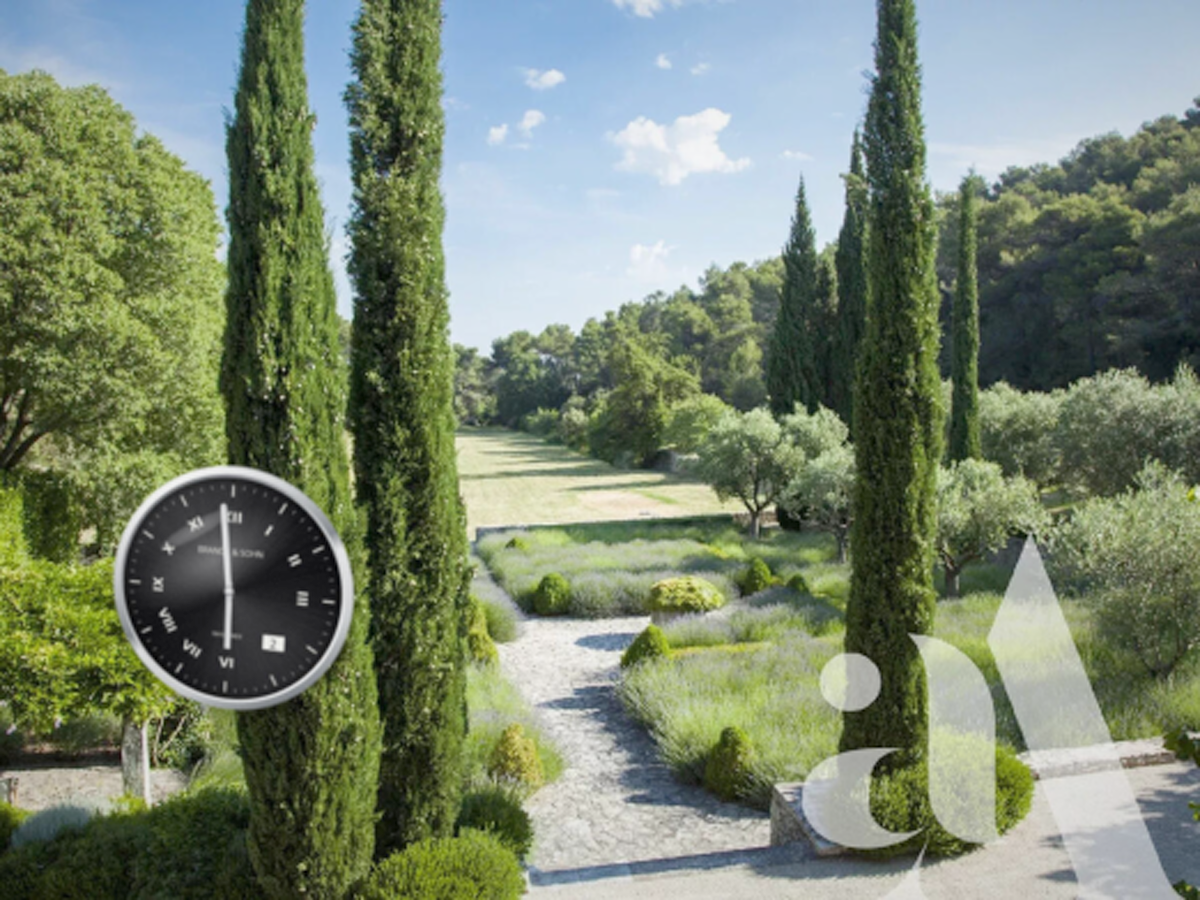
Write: 5,59
